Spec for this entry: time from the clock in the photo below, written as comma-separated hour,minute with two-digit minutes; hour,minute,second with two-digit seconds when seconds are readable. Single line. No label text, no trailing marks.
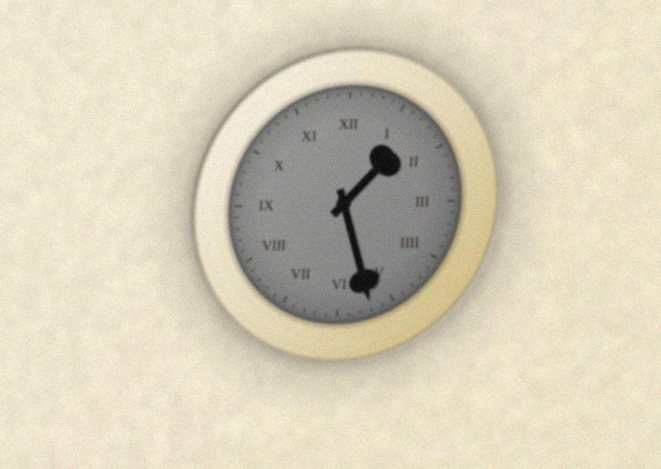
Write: 1,27
